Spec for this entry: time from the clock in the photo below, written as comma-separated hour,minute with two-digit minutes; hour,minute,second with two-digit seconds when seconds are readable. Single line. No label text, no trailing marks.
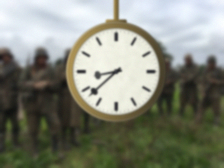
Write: 8,38
